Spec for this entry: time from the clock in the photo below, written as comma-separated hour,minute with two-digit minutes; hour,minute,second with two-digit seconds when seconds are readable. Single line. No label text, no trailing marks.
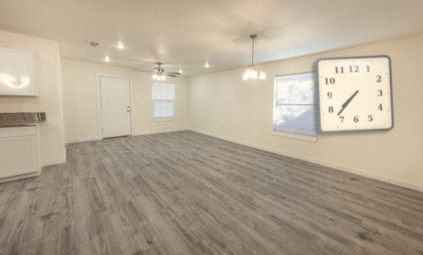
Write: 7,37
